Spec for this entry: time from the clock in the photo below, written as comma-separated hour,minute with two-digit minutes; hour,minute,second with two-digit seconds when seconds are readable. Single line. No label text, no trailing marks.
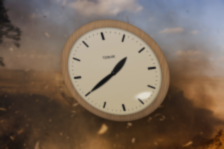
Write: 1,40
